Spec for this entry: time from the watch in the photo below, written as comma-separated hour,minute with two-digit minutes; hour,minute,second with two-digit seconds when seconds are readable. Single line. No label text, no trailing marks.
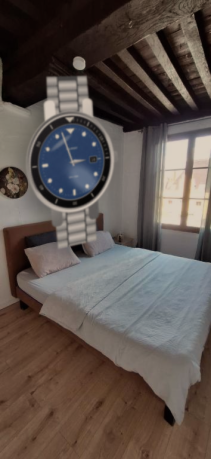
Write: 2,57
